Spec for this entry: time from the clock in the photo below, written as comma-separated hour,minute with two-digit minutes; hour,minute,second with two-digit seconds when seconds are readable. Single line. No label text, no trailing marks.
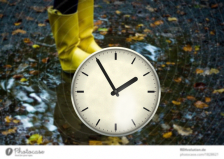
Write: 1,55
